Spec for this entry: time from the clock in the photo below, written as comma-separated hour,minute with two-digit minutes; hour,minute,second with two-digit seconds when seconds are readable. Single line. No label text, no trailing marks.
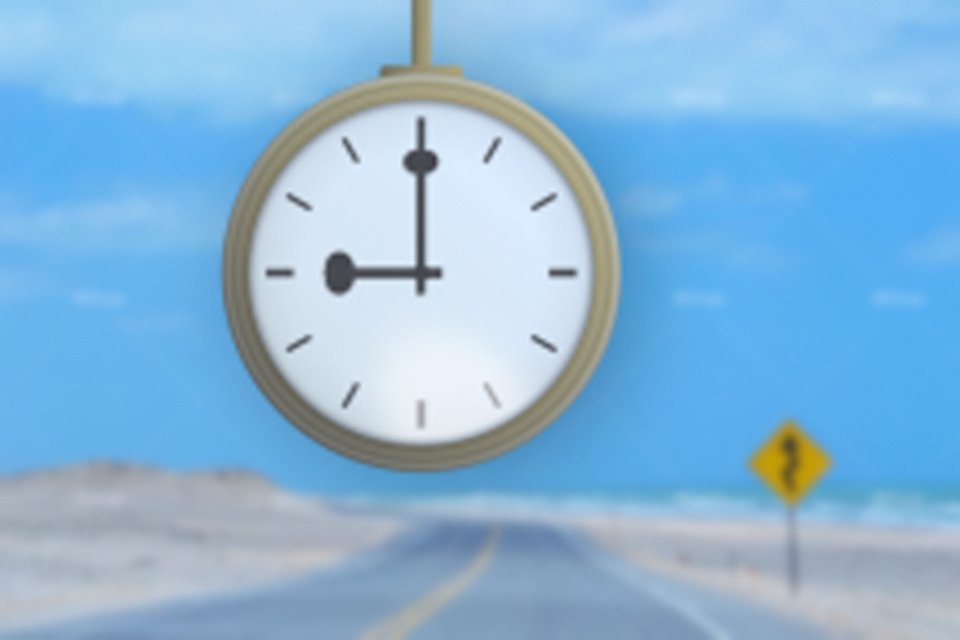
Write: 9,00
